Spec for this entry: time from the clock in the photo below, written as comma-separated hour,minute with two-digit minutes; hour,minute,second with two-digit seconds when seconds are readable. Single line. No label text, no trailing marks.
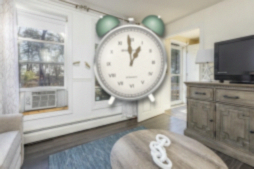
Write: 12,59
